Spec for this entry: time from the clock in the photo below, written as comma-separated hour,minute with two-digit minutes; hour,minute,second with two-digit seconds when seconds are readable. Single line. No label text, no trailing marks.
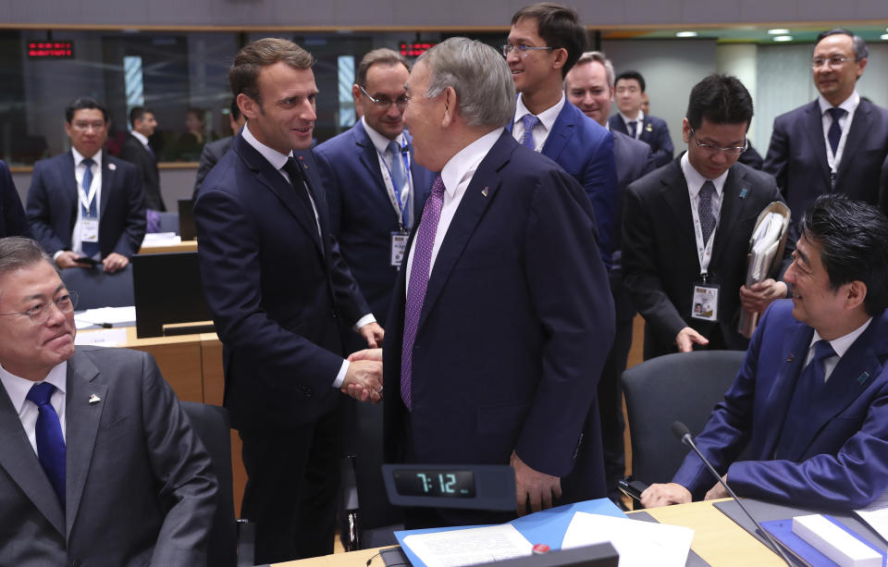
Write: 7,12
